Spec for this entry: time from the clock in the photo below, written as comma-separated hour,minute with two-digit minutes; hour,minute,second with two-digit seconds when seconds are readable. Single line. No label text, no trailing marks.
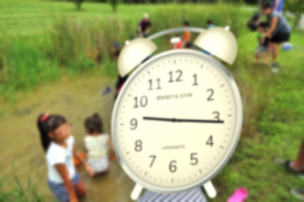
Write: 9,16
